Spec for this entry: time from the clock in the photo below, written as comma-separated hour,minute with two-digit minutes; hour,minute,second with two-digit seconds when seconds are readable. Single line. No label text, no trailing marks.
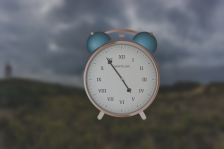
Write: 4,54
